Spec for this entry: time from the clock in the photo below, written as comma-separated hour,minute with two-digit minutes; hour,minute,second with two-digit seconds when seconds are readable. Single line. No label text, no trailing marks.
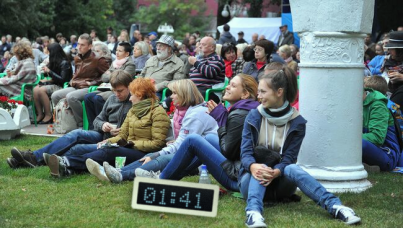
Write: 1,41
